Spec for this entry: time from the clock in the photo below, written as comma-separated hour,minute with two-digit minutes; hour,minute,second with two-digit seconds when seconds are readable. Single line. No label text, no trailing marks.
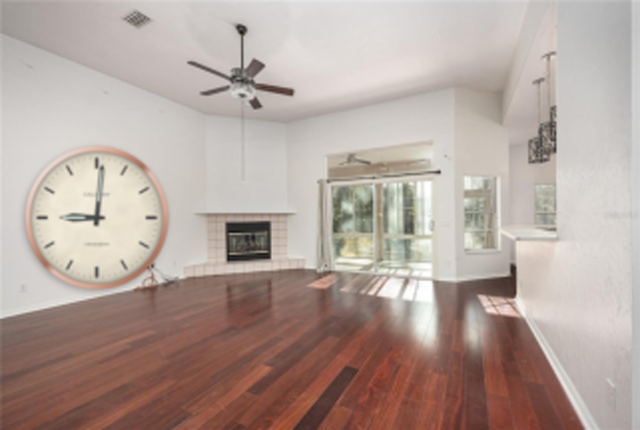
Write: 9,01
